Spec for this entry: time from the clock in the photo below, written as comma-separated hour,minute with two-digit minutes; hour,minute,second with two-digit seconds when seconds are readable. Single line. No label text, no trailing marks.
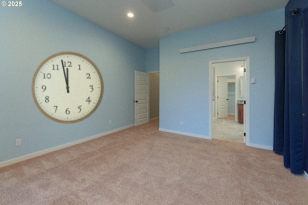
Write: 11,58
